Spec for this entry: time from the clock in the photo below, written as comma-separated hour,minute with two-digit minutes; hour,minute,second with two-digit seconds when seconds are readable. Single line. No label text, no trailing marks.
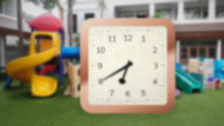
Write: 6,40
